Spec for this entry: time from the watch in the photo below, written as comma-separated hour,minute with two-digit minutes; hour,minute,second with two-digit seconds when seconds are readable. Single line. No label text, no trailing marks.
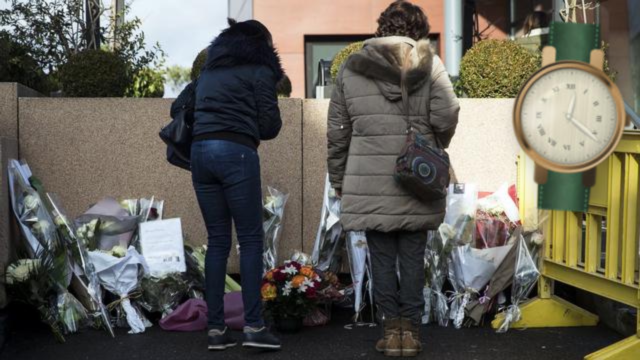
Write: 12,21
